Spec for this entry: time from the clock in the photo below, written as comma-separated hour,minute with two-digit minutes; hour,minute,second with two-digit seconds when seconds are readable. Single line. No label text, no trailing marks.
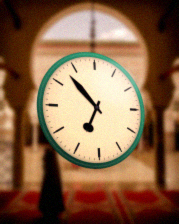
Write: 6,53
